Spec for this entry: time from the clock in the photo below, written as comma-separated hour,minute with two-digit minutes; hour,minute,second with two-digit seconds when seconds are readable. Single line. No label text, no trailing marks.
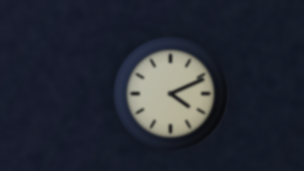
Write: 4,11
